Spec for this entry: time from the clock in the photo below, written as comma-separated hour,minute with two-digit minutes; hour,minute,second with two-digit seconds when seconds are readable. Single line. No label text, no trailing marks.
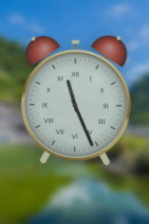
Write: 11,26
